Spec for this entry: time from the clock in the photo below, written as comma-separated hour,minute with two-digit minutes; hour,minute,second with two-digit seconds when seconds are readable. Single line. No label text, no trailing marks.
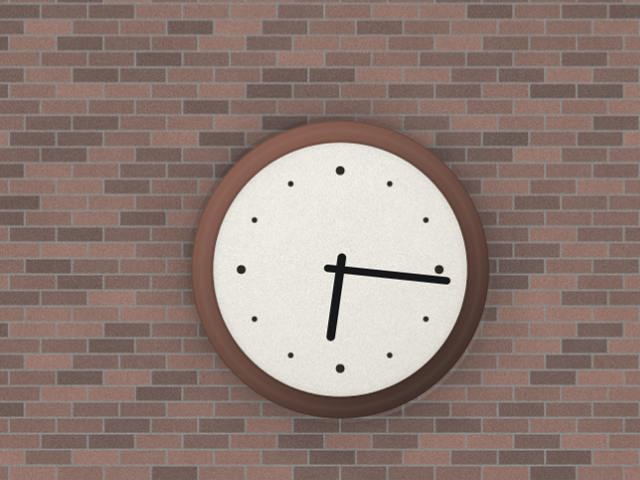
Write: 6,16
